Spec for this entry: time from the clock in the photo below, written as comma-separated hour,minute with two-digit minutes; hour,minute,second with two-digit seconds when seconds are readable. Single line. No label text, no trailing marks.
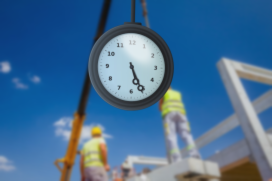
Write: 5,26
